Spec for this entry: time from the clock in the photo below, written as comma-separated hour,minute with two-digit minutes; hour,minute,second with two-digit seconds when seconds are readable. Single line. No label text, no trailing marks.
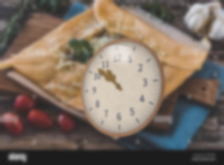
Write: 10,52
